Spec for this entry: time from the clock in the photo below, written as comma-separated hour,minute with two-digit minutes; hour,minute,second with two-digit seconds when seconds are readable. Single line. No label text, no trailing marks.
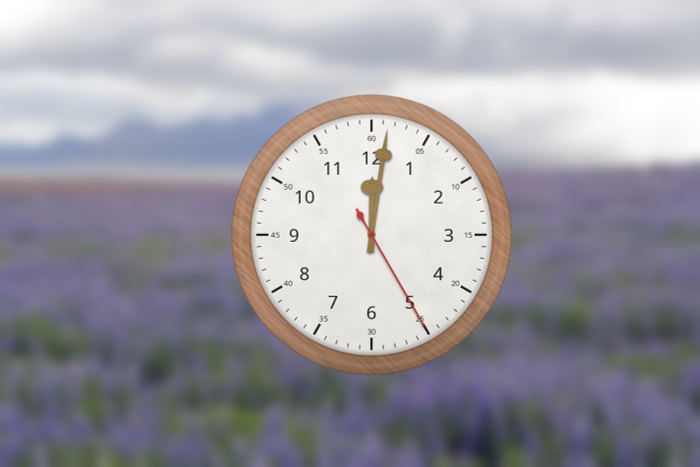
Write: 12,01,25
